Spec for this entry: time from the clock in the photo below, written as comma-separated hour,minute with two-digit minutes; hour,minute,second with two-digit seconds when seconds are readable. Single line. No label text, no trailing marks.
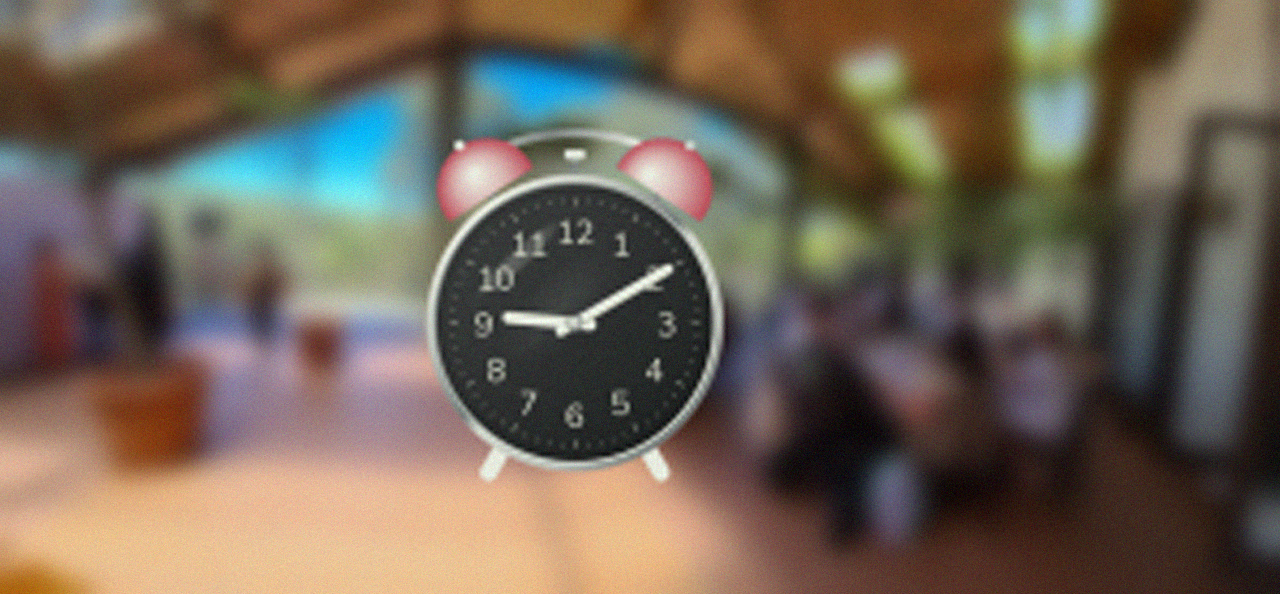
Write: 9,10
